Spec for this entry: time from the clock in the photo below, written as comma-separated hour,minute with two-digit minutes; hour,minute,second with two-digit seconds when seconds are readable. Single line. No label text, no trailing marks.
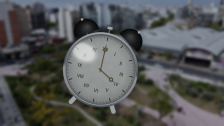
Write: 4,00
